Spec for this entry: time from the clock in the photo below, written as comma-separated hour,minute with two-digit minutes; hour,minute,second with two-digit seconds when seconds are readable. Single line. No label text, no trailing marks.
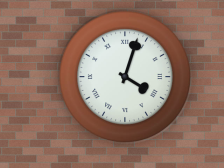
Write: 4,03
